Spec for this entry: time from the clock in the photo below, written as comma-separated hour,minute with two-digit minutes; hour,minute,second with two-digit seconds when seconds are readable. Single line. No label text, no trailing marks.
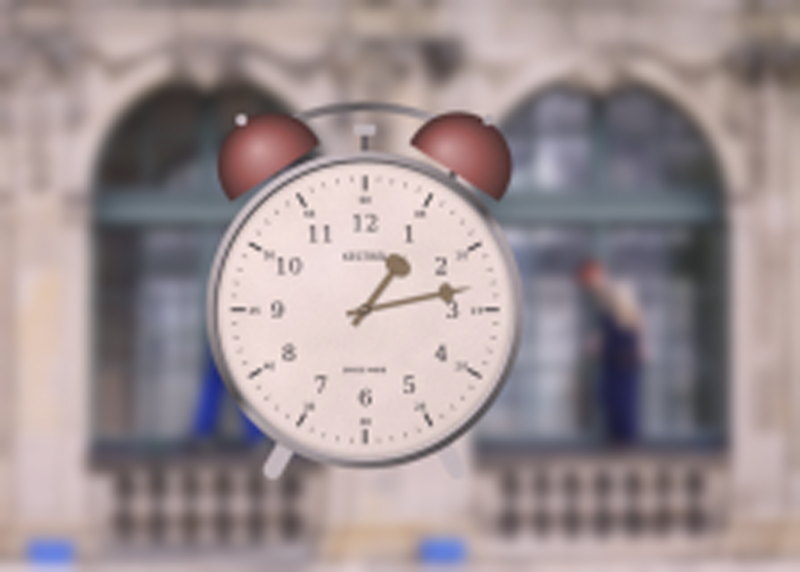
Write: 1,13
